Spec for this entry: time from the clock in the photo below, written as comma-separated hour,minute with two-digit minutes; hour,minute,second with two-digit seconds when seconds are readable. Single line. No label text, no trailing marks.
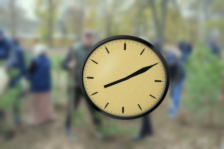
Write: 8,10
